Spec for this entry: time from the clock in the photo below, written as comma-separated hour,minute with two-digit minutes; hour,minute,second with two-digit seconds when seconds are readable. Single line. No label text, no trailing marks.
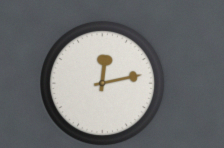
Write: 12,13
